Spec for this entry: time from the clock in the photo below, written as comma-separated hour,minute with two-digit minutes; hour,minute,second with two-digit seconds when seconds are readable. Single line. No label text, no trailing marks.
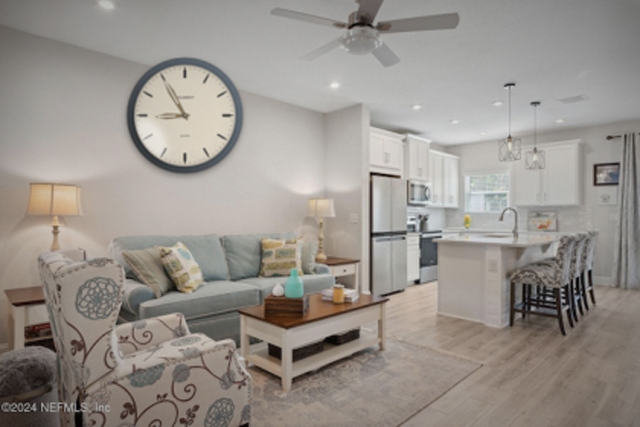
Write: 8,55
